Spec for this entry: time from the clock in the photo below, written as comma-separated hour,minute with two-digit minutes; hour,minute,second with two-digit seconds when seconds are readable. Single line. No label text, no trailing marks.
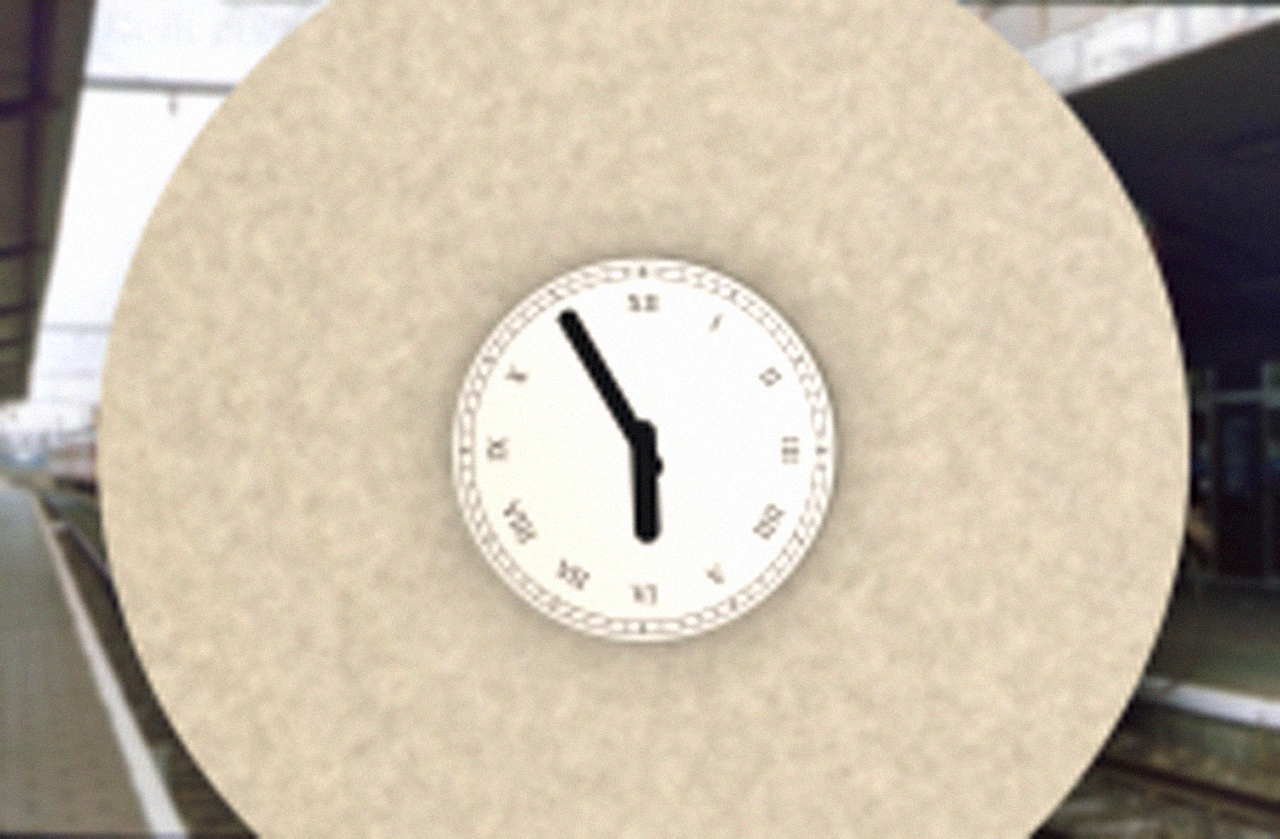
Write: 5,55
